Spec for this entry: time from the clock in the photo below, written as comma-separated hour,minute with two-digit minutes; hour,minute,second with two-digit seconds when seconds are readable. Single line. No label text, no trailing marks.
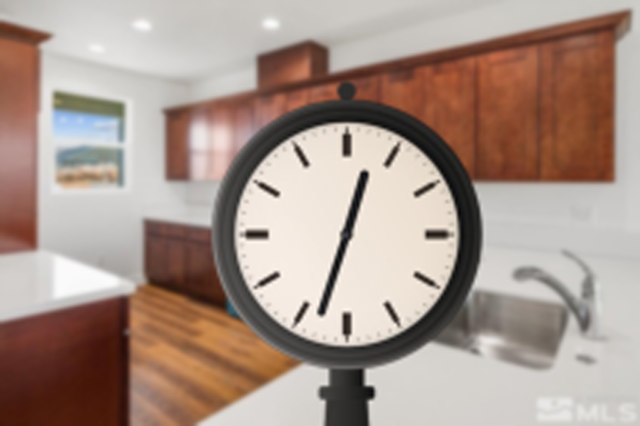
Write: 12,33
